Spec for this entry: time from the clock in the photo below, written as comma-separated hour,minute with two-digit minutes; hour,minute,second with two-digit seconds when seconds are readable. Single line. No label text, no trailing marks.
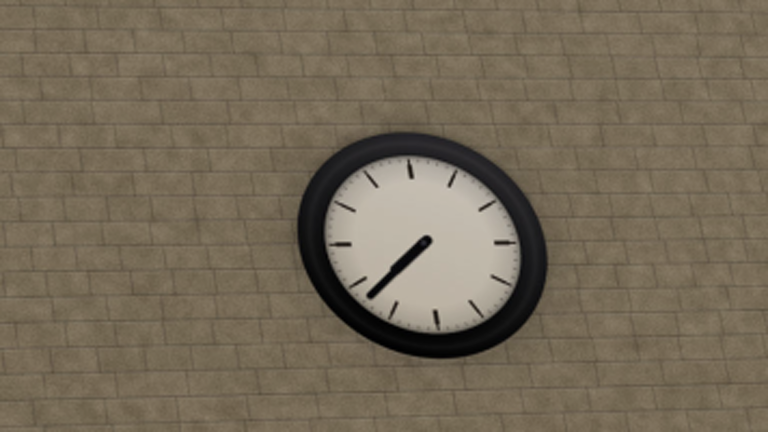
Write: 7,38
